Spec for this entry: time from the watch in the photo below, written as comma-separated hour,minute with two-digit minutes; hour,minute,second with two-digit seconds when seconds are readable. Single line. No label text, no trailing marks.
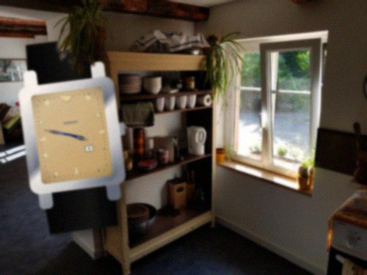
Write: 3,48
